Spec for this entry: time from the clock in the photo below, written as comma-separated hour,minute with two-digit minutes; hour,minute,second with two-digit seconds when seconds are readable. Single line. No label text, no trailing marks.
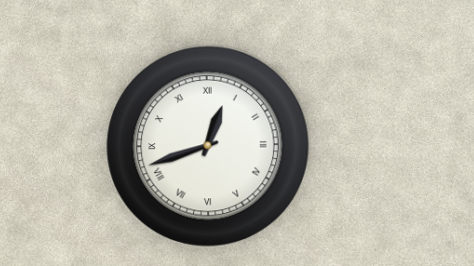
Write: 12,42
